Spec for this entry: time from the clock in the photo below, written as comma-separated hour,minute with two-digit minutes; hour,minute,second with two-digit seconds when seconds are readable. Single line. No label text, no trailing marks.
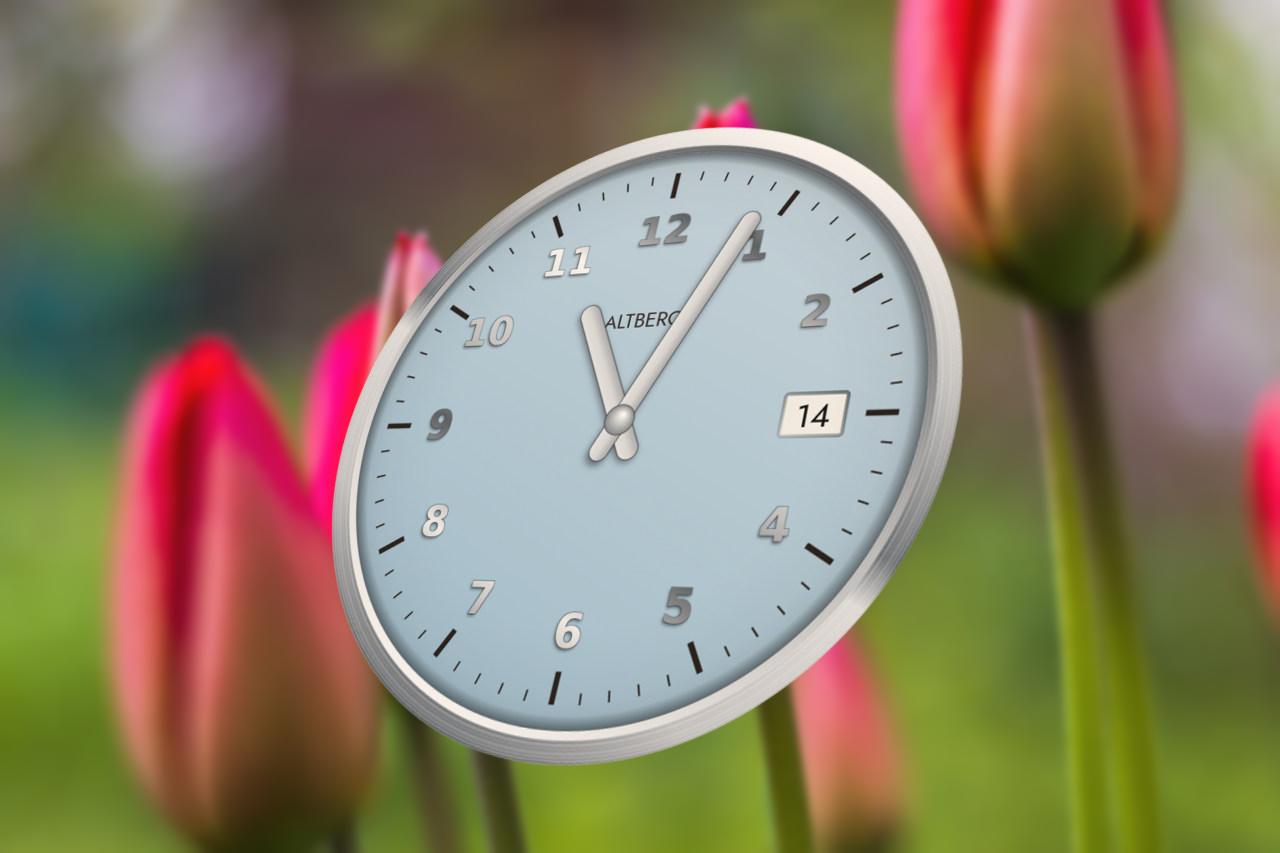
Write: 11,04
